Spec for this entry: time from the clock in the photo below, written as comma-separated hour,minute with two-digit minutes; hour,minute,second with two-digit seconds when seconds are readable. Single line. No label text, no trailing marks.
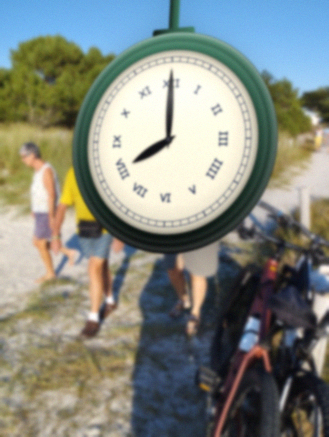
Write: 8,00
